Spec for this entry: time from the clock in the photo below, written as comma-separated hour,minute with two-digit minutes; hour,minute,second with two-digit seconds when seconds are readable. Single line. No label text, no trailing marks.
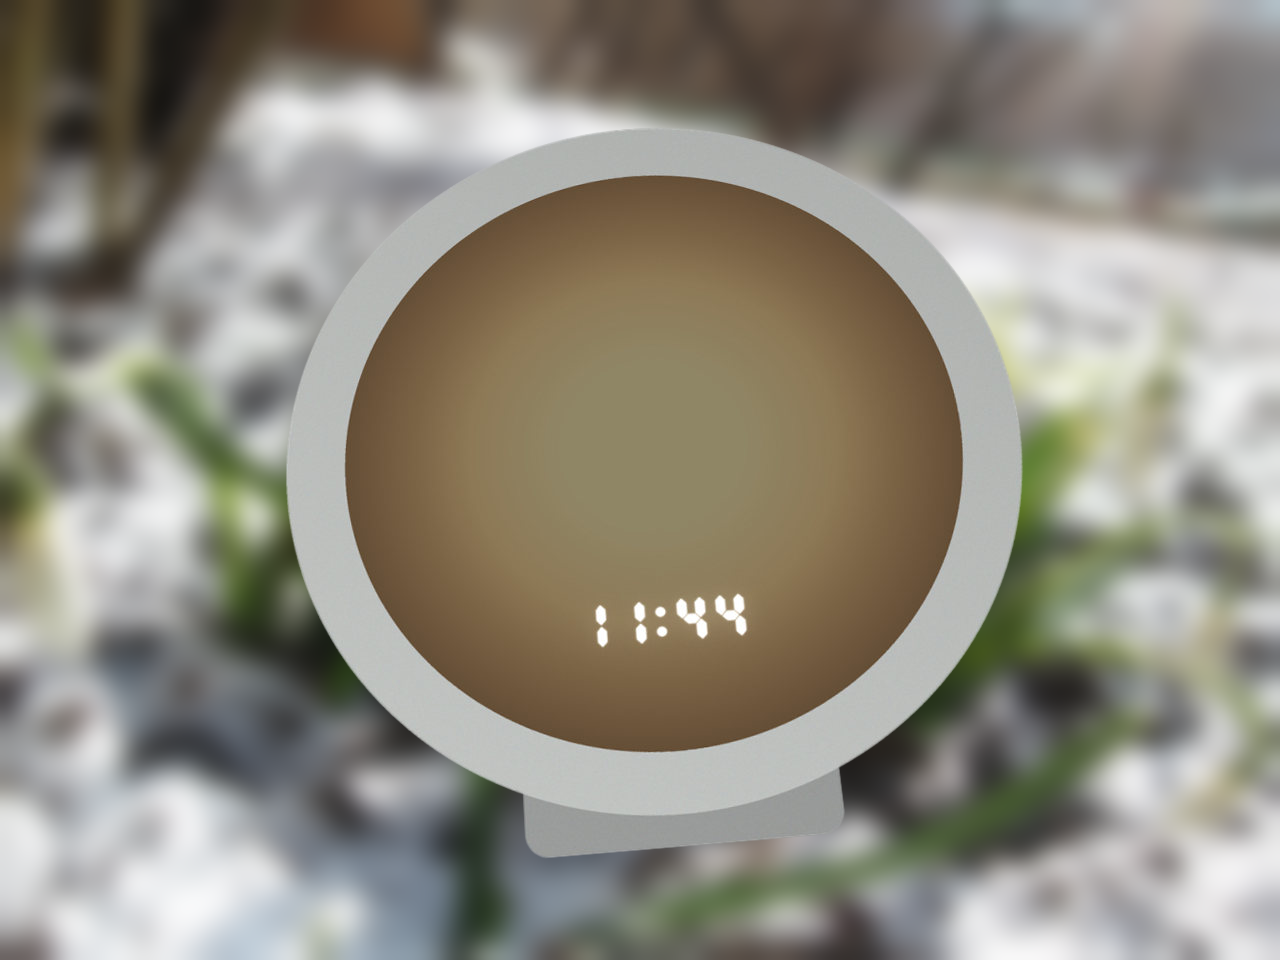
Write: 11,44
